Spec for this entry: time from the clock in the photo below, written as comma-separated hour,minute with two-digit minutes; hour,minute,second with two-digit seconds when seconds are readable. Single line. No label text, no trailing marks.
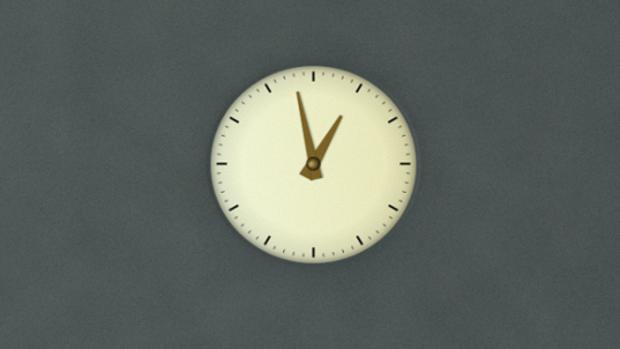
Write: 12,58
